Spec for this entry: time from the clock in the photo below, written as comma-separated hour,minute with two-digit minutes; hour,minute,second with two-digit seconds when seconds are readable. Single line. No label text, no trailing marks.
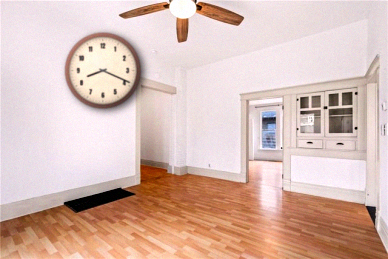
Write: 8,19
